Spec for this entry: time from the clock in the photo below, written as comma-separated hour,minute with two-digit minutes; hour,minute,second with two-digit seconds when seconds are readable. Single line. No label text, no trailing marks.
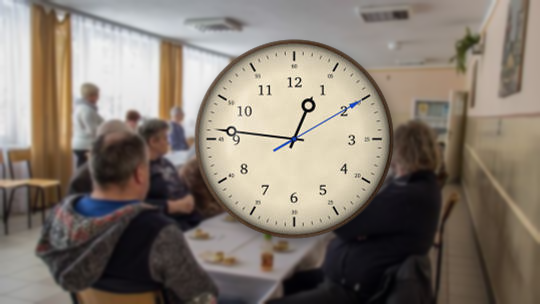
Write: 12,46,10
